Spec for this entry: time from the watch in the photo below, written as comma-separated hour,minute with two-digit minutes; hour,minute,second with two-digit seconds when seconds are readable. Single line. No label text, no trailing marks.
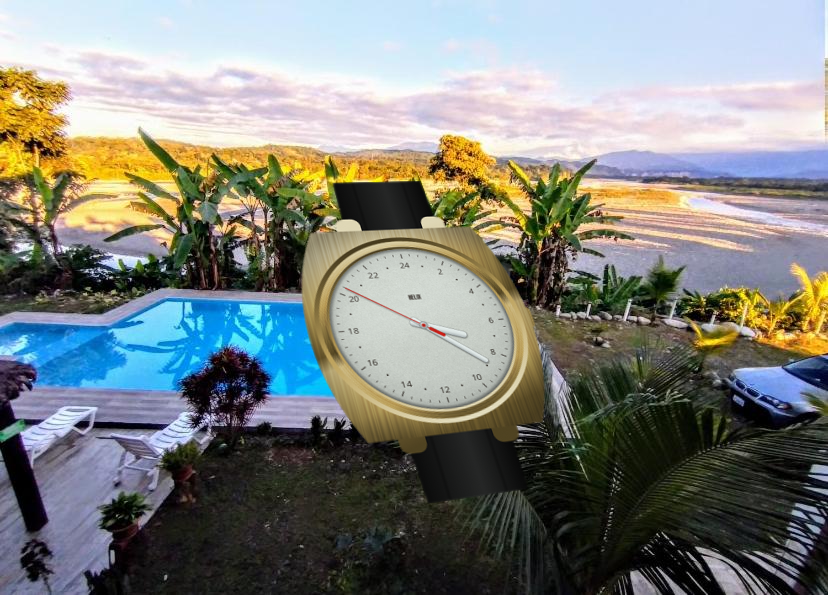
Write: 7,21,51
